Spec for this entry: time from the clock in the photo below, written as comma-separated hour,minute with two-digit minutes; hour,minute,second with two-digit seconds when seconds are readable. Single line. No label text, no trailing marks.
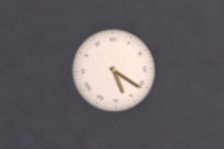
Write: 5,21
